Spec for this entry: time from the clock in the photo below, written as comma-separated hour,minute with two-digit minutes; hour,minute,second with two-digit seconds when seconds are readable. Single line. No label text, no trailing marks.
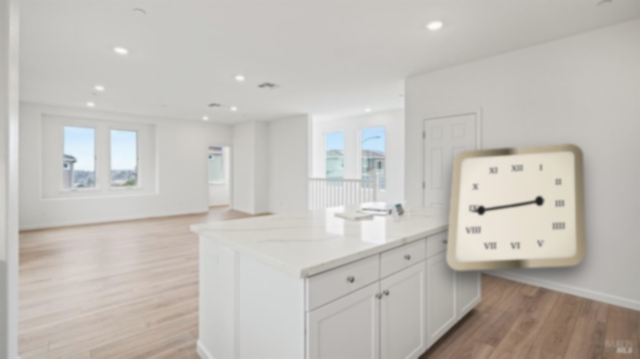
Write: 2,44
